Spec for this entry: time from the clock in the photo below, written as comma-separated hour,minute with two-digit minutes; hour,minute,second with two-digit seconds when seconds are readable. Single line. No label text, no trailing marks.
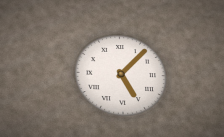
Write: 5,07
